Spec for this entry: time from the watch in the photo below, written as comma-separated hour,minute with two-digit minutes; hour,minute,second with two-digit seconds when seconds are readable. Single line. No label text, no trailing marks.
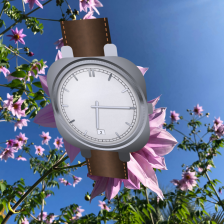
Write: 6,15
